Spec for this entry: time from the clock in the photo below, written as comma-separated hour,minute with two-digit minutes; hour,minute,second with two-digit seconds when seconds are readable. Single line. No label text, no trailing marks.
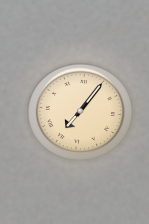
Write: 7,05
